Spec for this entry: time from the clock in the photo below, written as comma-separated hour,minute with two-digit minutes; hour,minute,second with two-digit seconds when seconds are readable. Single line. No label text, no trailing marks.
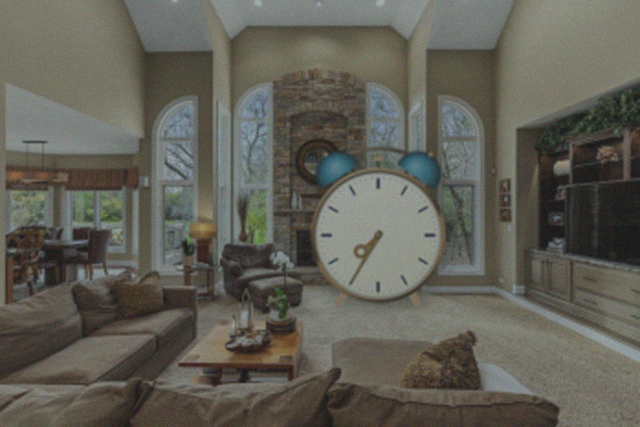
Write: 7,35
